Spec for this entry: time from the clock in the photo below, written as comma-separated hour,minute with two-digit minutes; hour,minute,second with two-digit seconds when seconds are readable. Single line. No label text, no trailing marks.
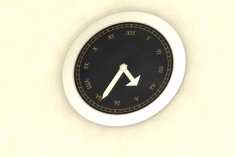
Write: 4,34
